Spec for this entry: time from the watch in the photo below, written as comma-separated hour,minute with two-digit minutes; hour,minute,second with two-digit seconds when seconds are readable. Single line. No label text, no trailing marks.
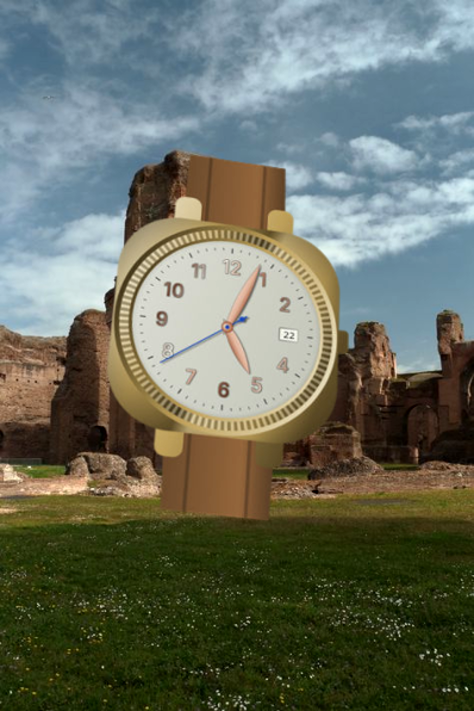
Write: 5,03,39
